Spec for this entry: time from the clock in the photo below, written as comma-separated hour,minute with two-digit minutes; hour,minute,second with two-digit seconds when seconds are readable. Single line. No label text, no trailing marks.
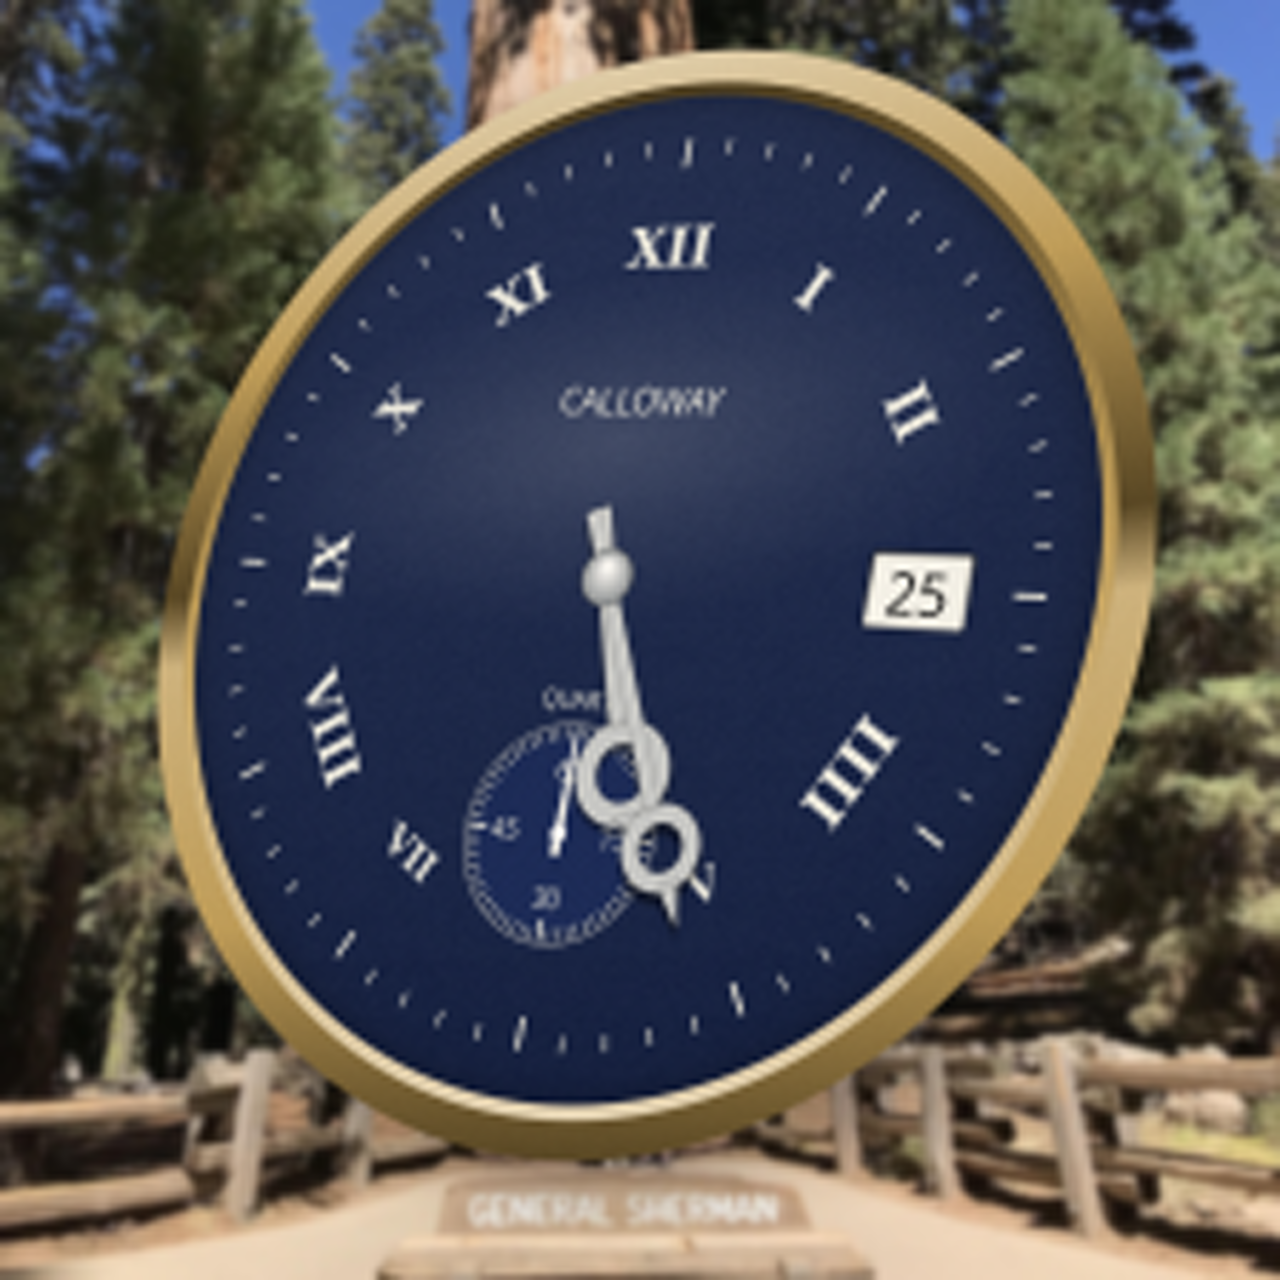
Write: 5,26
